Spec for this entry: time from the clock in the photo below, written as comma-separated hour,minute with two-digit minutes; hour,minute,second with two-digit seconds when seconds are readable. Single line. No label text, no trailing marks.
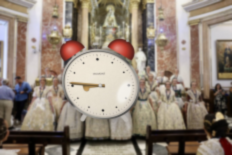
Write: 8,46
